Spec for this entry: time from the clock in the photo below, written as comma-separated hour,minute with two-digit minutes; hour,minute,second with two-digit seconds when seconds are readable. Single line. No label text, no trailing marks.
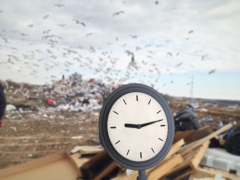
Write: 9,13
